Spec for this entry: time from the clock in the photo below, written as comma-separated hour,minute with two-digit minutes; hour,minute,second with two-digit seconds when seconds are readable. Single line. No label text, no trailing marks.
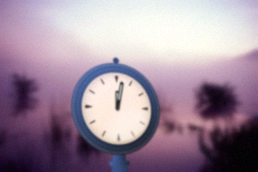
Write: 12,02
